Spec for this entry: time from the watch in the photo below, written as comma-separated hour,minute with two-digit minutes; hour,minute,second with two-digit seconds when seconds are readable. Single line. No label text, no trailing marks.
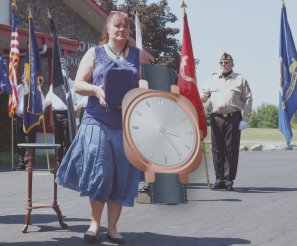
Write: 3,24
